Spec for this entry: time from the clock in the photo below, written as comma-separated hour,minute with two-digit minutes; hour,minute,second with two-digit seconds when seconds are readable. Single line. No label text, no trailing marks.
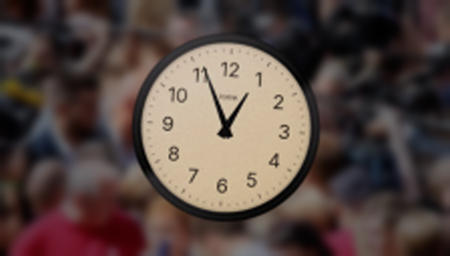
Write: 12,56
